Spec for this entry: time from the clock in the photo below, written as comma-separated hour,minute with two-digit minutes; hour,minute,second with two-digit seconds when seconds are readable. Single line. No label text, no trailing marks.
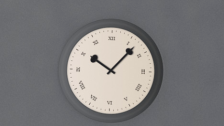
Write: 10,07
